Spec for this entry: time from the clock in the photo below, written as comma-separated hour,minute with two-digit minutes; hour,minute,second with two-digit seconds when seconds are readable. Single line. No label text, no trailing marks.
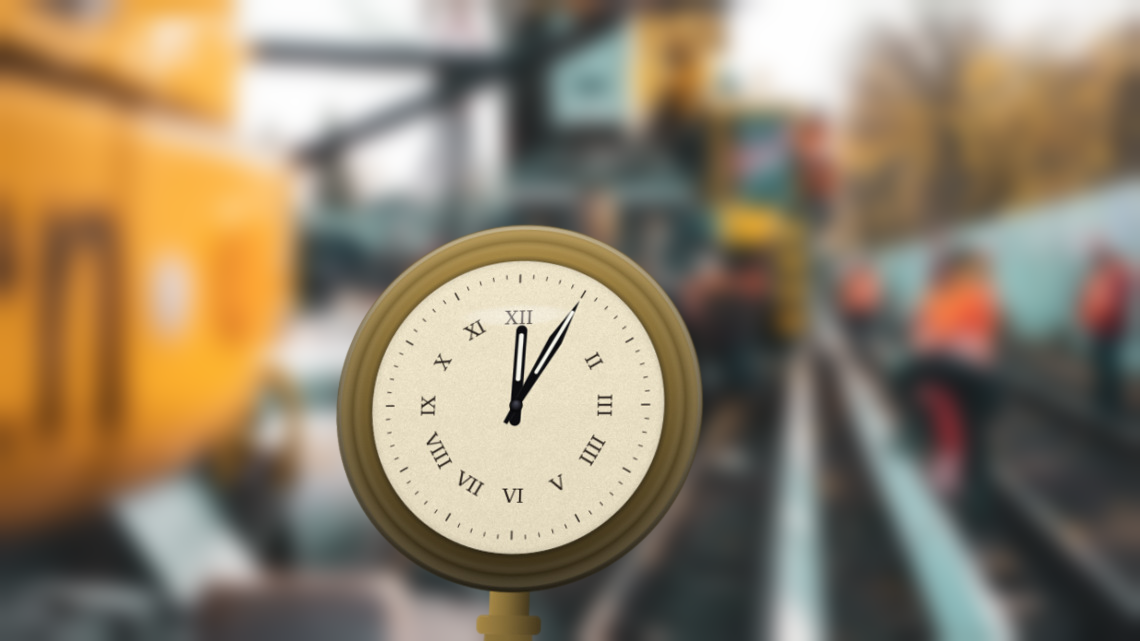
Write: 12,05
